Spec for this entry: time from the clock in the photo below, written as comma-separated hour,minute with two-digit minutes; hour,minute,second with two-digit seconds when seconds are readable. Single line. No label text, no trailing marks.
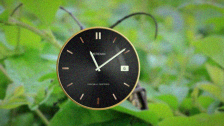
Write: 11,09
